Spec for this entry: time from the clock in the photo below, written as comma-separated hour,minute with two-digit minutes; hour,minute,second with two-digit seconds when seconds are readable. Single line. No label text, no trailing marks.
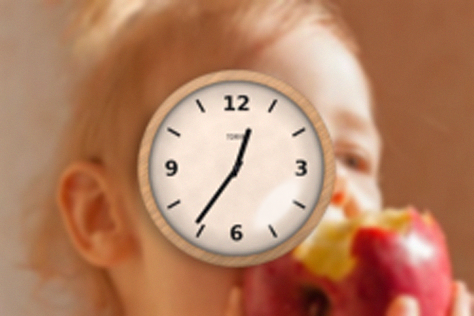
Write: 12,36
